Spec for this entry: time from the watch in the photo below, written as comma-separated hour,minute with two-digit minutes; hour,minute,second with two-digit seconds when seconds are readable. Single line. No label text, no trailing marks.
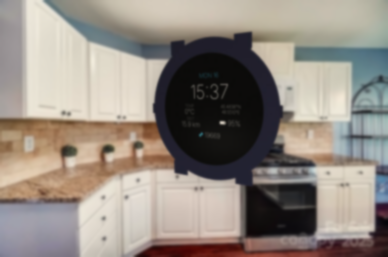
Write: 15,37
